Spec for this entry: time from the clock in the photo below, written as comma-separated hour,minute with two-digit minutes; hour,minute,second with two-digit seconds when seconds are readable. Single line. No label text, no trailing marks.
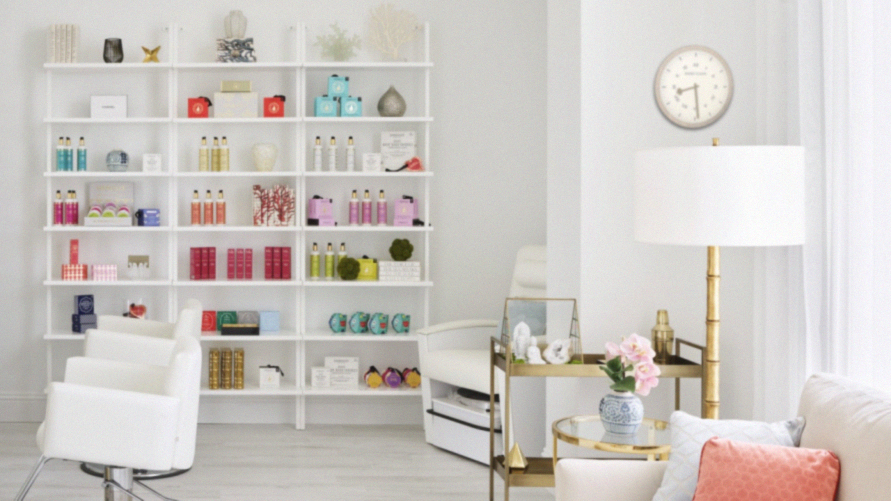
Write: 8,29
